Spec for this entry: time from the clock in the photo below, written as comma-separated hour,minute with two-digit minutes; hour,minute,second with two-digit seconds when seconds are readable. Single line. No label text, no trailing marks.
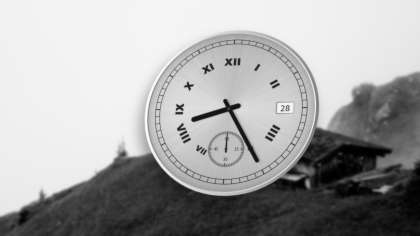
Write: 8,25
